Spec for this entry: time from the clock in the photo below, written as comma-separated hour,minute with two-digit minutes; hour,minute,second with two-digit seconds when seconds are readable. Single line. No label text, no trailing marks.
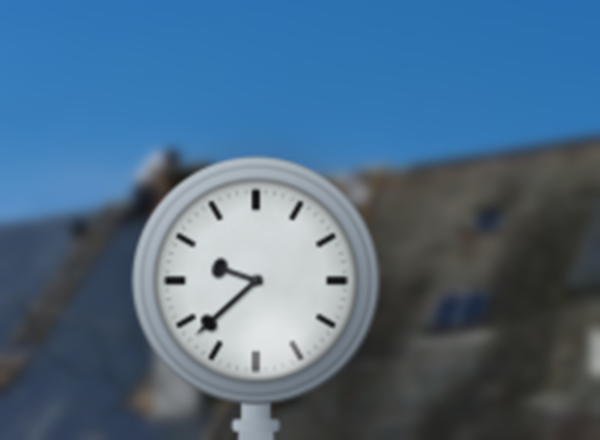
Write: 9,38
